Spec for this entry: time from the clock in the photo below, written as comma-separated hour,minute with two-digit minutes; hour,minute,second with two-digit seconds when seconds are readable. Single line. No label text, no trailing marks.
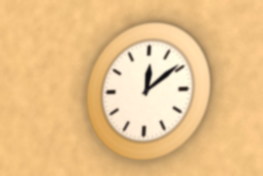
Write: 12,09
